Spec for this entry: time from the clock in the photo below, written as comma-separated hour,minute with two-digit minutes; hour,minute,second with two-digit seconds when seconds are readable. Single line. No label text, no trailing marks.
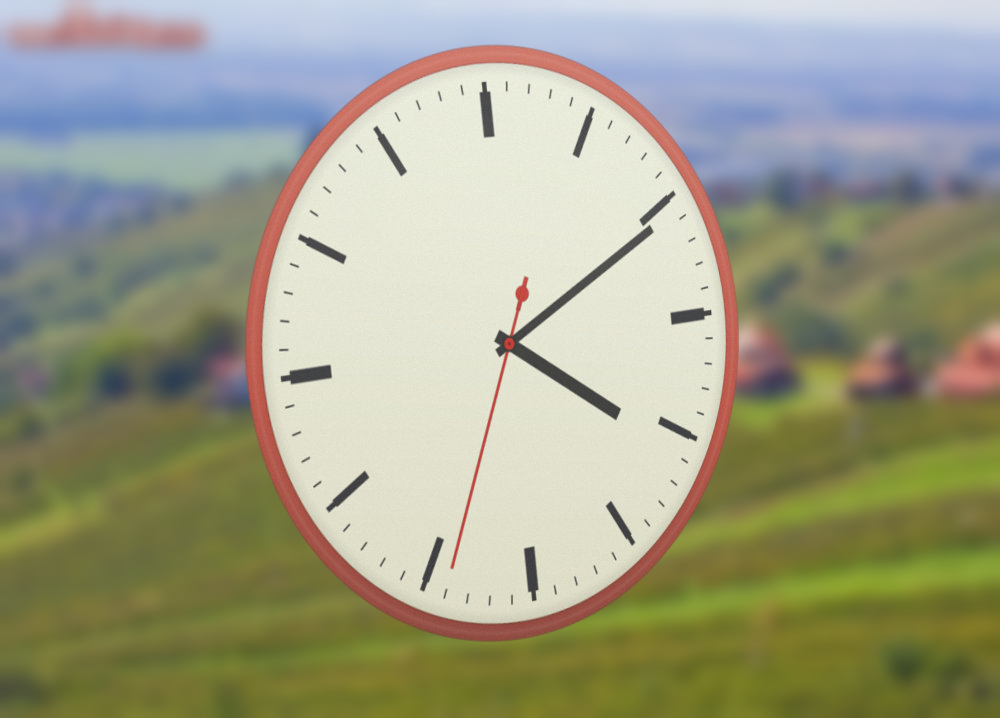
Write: 4,10,34
